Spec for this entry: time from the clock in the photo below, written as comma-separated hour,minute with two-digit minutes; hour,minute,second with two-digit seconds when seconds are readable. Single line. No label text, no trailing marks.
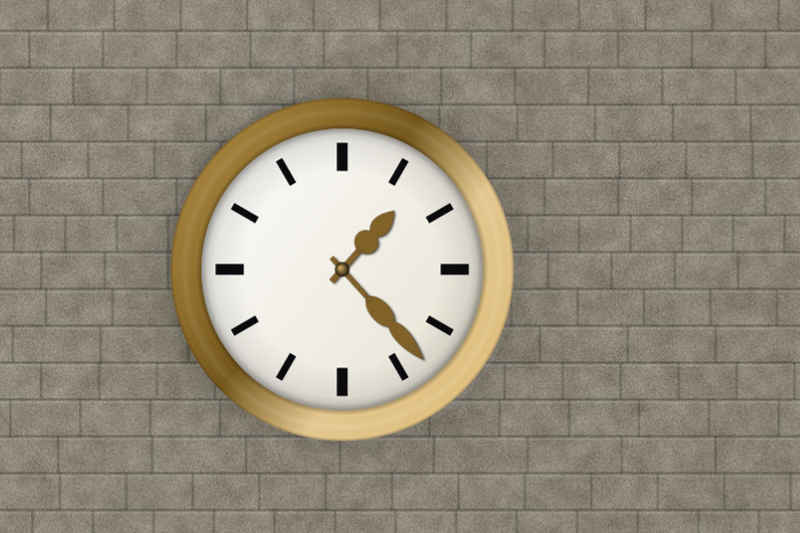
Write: 1,23
